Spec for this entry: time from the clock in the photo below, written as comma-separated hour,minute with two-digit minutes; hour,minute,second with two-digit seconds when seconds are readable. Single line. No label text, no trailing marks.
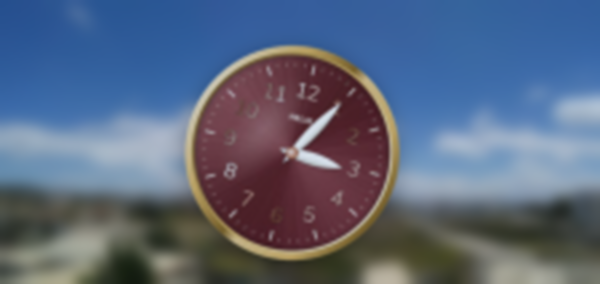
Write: 3,05
